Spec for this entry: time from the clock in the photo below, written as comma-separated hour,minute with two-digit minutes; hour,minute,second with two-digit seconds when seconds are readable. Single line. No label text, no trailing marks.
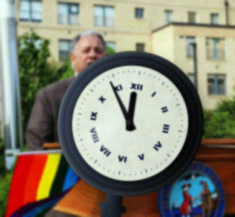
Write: 11,54
